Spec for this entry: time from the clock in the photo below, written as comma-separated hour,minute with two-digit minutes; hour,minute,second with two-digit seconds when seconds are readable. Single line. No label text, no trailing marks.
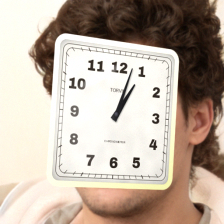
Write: 1,03
